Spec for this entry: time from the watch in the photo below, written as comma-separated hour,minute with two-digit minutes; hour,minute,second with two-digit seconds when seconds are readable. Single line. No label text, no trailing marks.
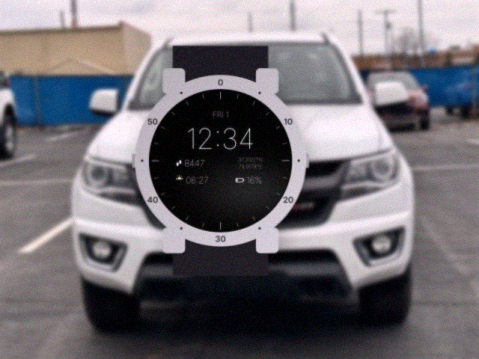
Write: 12,34
